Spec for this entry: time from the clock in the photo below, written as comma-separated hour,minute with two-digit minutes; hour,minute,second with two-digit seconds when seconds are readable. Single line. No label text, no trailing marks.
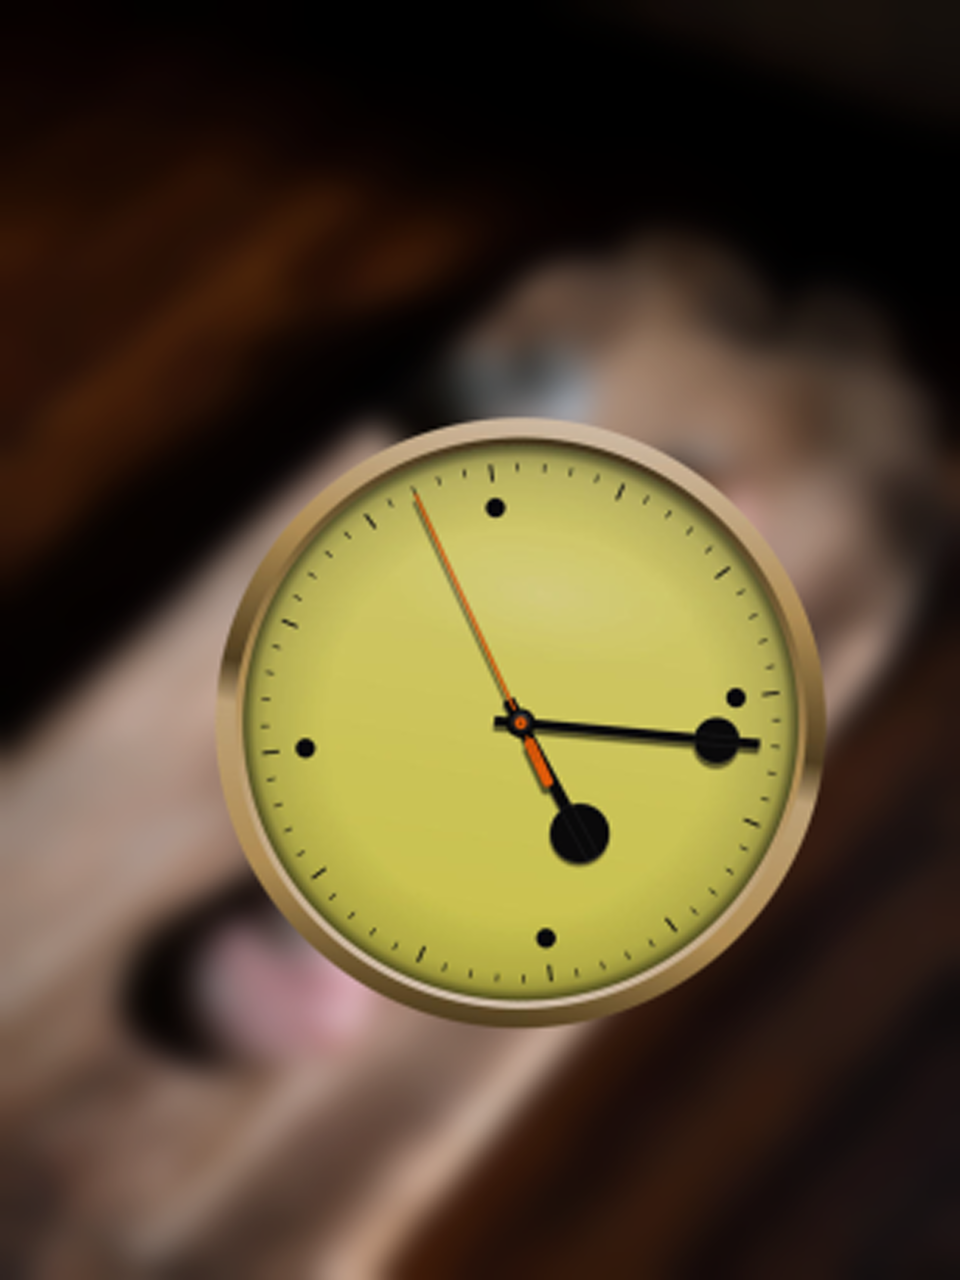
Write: 5,16,57
